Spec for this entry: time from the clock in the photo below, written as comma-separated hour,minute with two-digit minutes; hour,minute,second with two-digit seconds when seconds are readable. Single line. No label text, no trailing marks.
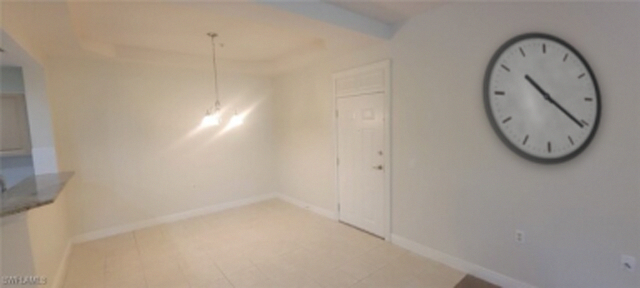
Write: 10,21
